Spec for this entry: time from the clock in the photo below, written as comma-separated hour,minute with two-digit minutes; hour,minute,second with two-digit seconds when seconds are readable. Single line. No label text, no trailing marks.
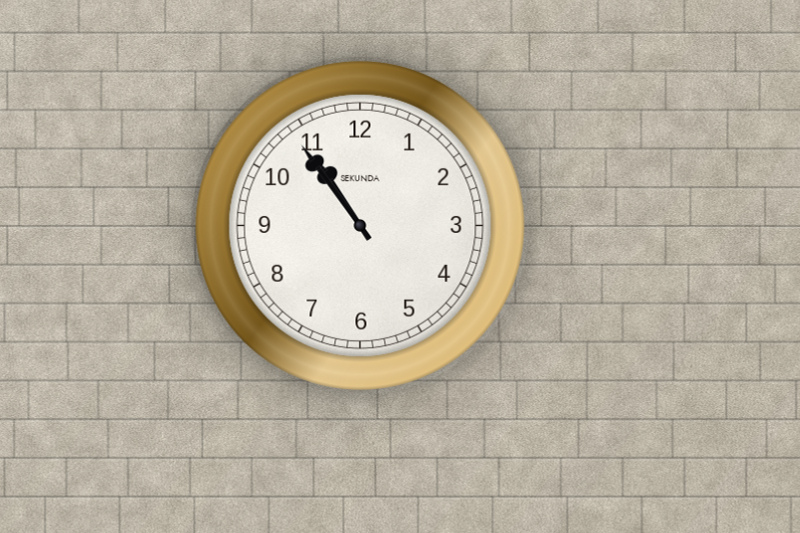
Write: 10,54
